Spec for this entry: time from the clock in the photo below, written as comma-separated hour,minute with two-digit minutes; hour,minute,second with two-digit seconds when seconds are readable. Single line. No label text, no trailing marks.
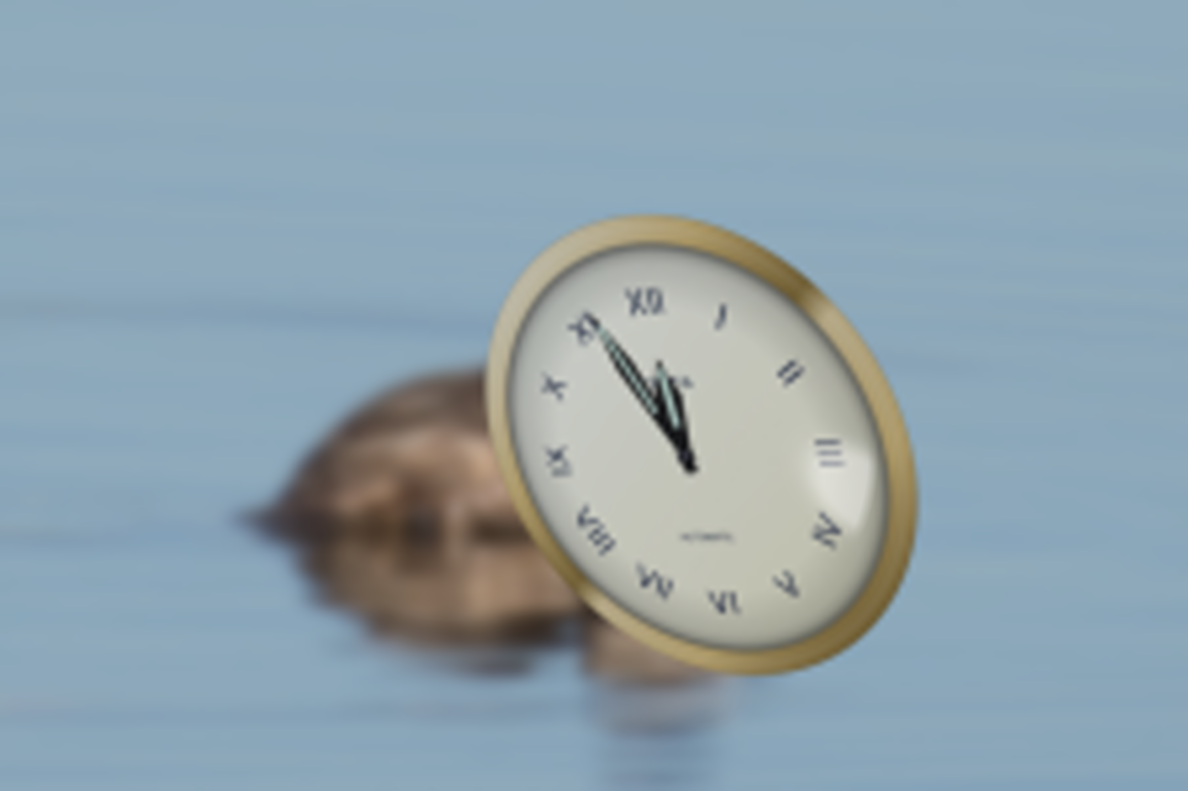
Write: 11,56
